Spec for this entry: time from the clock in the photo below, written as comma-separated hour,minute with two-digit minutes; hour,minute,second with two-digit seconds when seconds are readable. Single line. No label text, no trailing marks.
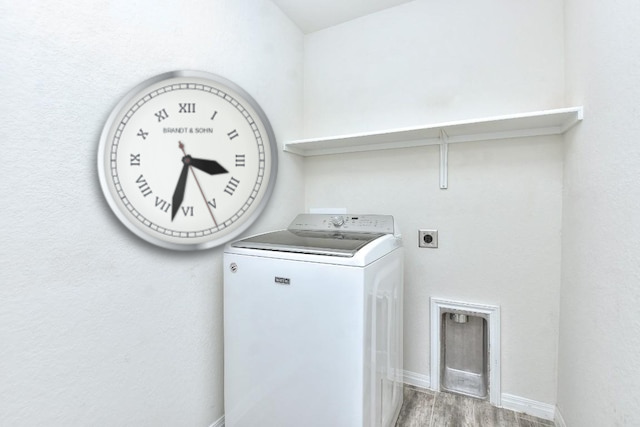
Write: 3,32,26
